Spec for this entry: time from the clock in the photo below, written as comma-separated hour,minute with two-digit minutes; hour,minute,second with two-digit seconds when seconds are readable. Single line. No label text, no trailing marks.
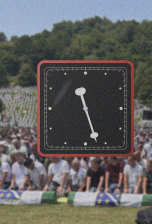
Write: 11,27
